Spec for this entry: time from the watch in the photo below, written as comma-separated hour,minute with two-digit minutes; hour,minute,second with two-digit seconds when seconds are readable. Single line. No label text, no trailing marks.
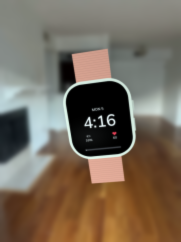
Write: 4,16
